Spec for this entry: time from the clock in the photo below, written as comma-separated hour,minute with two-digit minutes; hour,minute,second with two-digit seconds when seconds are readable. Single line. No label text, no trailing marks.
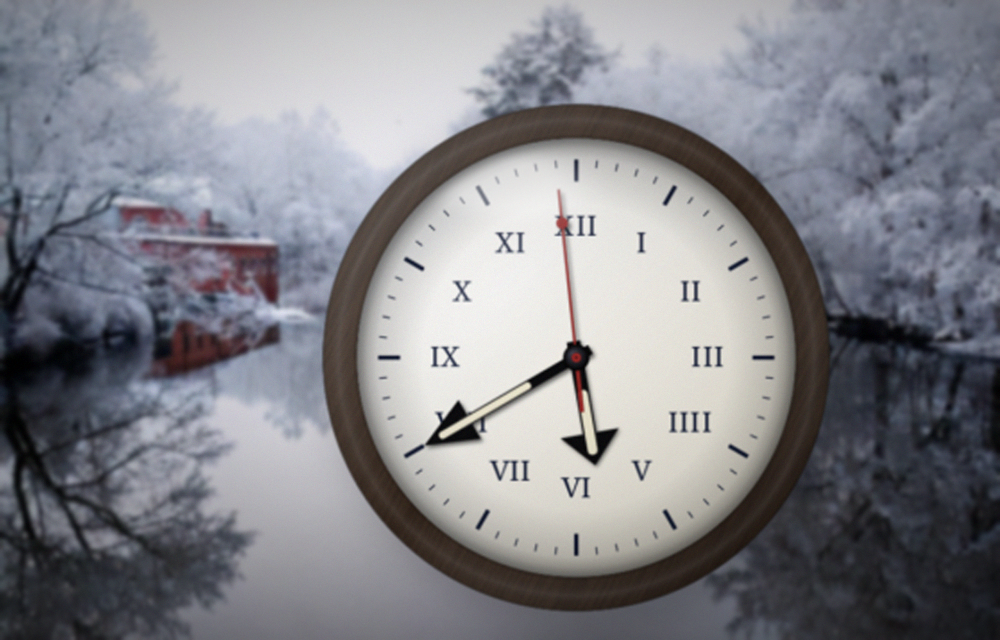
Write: 5,39,59
